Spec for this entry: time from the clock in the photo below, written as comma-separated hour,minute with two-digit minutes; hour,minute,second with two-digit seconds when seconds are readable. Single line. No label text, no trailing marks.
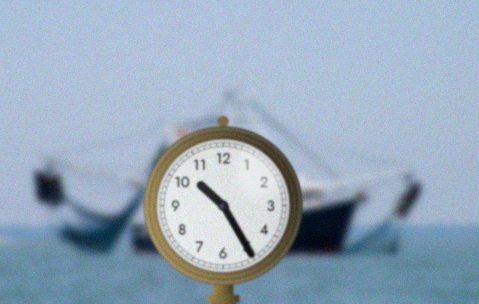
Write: 10,25
